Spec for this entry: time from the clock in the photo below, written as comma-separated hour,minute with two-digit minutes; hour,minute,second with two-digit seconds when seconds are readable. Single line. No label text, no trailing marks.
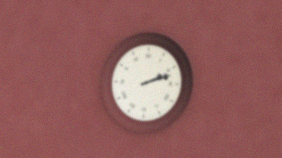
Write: 2,12
